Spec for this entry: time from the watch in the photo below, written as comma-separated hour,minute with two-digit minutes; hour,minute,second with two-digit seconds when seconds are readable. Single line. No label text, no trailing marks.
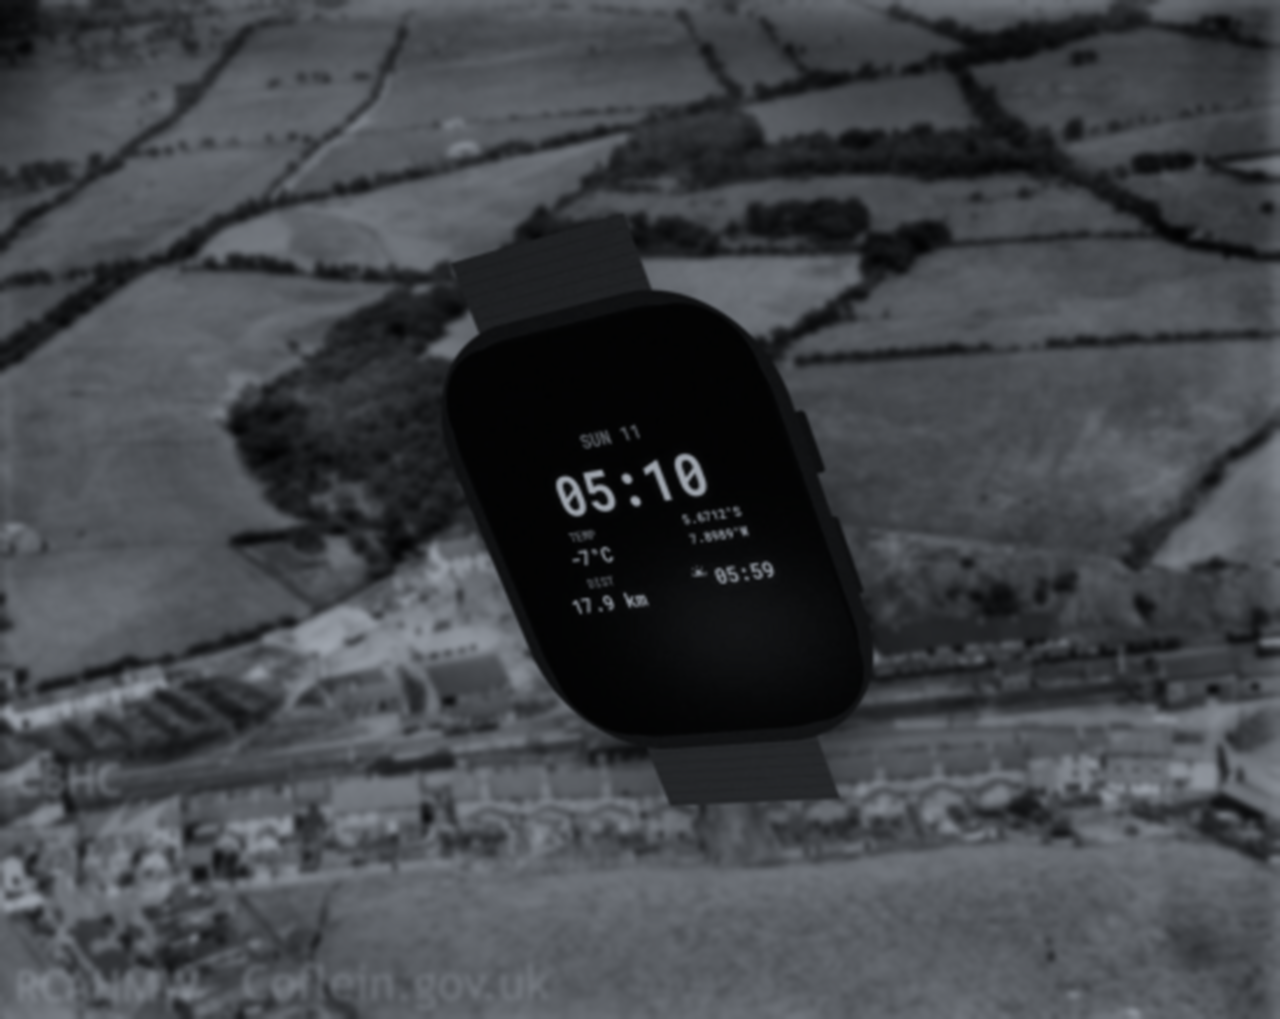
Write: 5,10
